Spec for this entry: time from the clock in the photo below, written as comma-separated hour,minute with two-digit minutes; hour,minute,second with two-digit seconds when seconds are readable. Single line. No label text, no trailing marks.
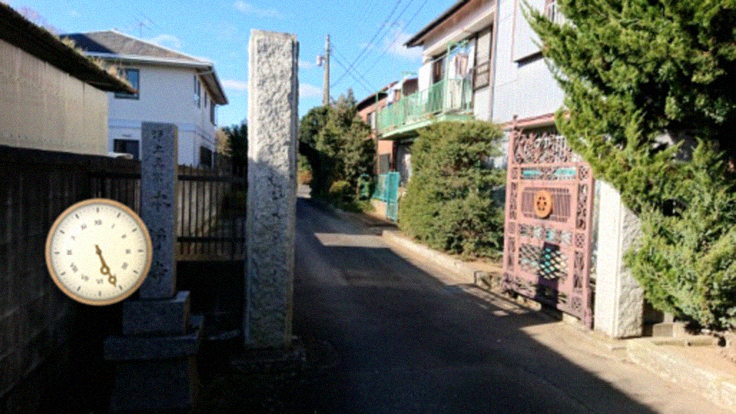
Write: 5,26
